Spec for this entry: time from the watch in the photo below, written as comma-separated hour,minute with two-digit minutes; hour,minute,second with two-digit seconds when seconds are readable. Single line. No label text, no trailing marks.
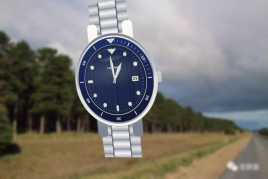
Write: 12,59
